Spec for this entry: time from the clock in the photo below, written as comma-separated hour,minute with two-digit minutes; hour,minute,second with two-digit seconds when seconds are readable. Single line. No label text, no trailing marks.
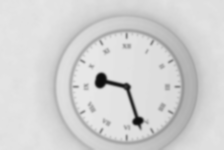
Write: 9,27
